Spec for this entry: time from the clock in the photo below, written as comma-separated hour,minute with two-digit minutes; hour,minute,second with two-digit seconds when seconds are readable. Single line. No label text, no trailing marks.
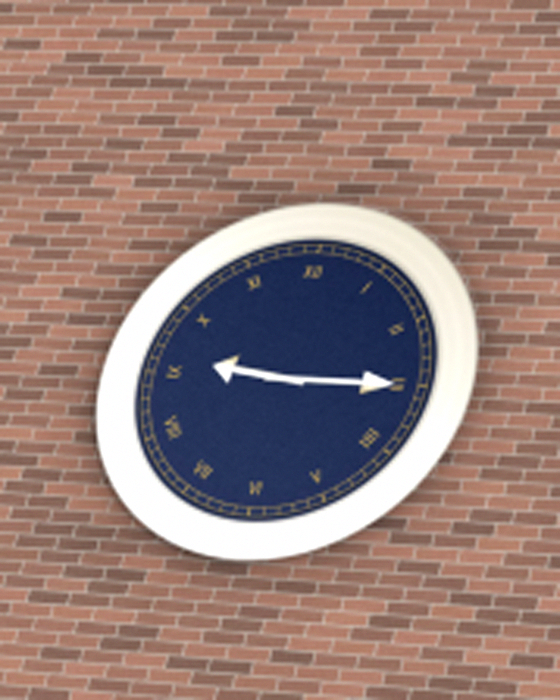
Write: 9,15
